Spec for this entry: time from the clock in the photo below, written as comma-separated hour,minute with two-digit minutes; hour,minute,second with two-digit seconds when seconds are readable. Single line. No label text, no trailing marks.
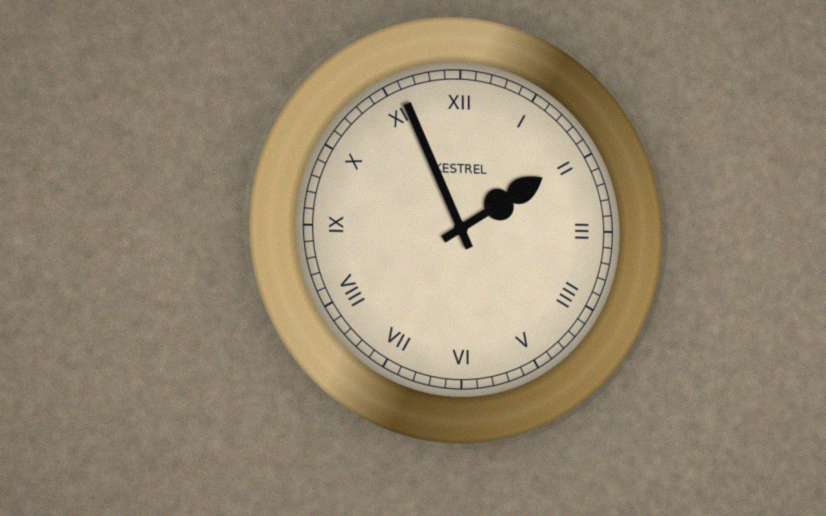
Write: 1,56
